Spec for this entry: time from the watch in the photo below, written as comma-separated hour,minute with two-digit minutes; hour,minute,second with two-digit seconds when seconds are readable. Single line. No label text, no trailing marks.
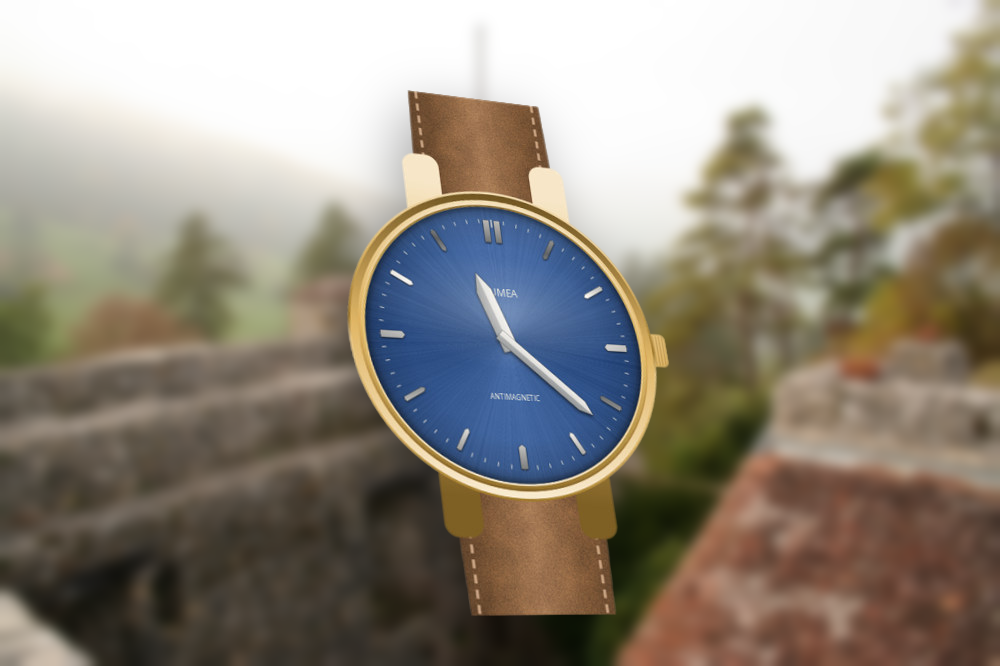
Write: 11,22
